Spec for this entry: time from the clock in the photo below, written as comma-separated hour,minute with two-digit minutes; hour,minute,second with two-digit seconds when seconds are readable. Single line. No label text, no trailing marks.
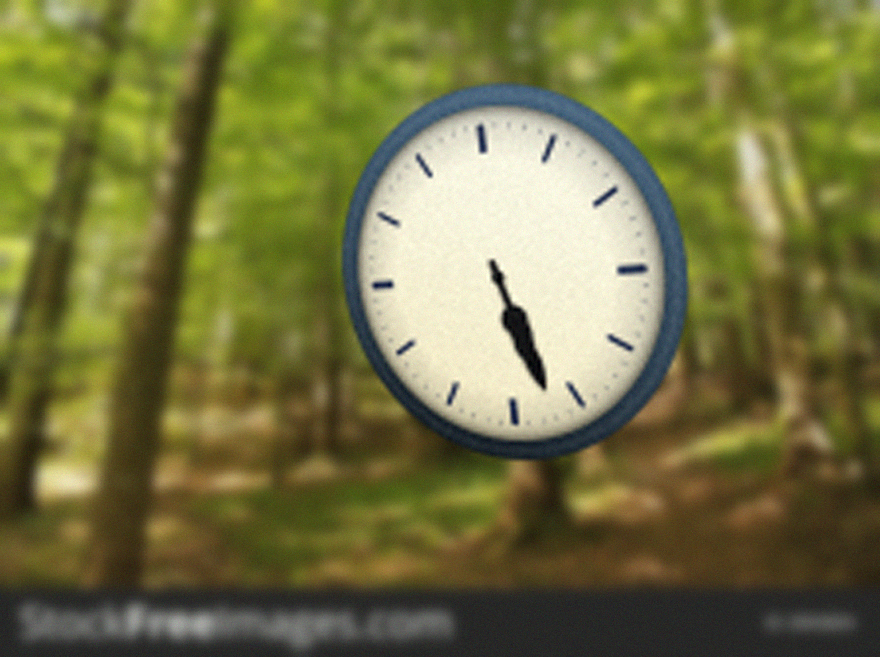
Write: 5,27
